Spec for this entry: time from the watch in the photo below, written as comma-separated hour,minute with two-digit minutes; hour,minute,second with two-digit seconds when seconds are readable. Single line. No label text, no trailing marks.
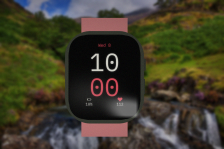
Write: 10,00
